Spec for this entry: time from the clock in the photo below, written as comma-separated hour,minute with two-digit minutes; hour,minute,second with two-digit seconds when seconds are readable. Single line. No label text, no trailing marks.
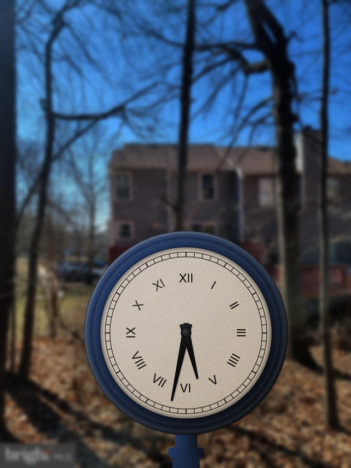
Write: 5,32
